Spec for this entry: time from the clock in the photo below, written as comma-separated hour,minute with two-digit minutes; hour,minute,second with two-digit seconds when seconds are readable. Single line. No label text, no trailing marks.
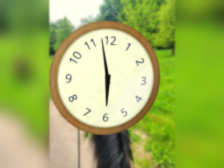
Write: 5,58
